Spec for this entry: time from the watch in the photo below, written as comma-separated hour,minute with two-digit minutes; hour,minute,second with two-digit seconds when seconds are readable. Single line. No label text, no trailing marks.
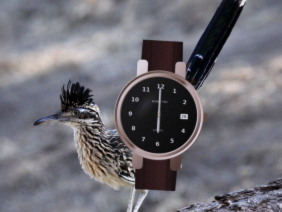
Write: 6,00
